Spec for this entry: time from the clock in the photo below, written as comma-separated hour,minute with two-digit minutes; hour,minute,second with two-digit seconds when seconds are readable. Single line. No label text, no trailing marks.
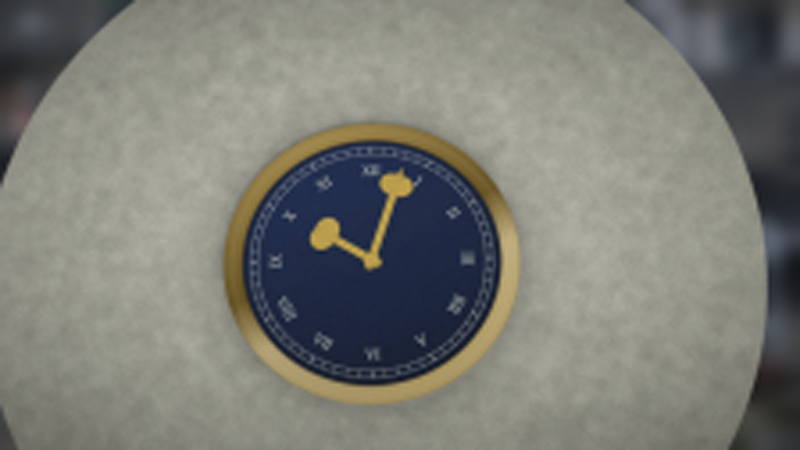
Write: 10,03
